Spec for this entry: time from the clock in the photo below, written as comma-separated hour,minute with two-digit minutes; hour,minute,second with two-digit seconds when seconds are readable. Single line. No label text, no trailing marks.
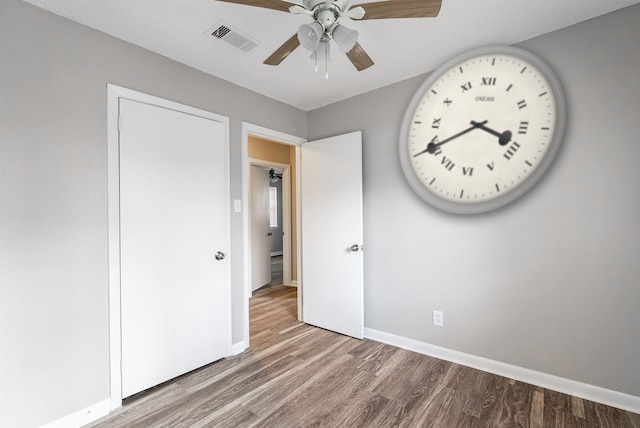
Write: 3,40
